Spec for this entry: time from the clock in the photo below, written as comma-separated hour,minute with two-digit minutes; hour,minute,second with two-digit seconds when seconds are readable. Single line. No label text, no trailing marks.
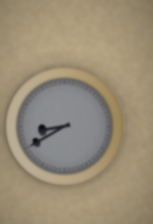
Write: 8,40
